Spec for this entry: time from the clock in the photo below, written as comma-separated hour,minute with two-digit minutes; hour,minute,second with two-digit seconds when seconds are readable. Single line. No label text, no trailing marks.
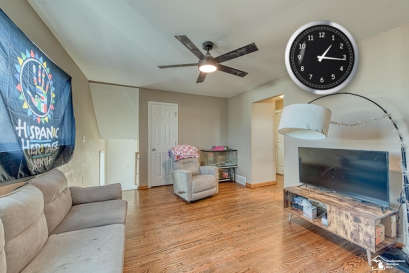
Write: 1,16
